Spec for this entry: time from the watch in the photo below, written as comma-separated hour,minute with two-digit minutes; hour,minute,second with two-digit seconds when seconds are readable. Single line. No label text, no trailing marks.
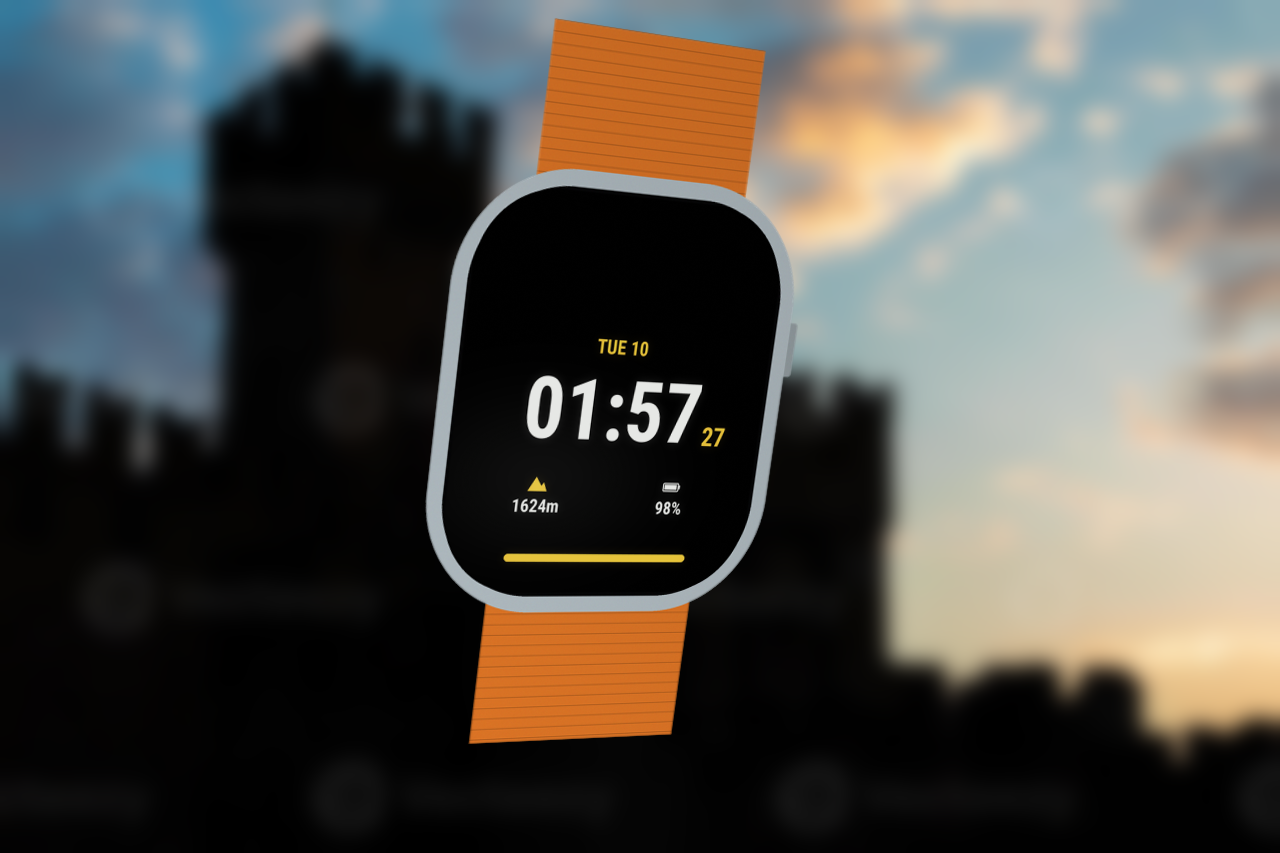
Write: 1,57,27
